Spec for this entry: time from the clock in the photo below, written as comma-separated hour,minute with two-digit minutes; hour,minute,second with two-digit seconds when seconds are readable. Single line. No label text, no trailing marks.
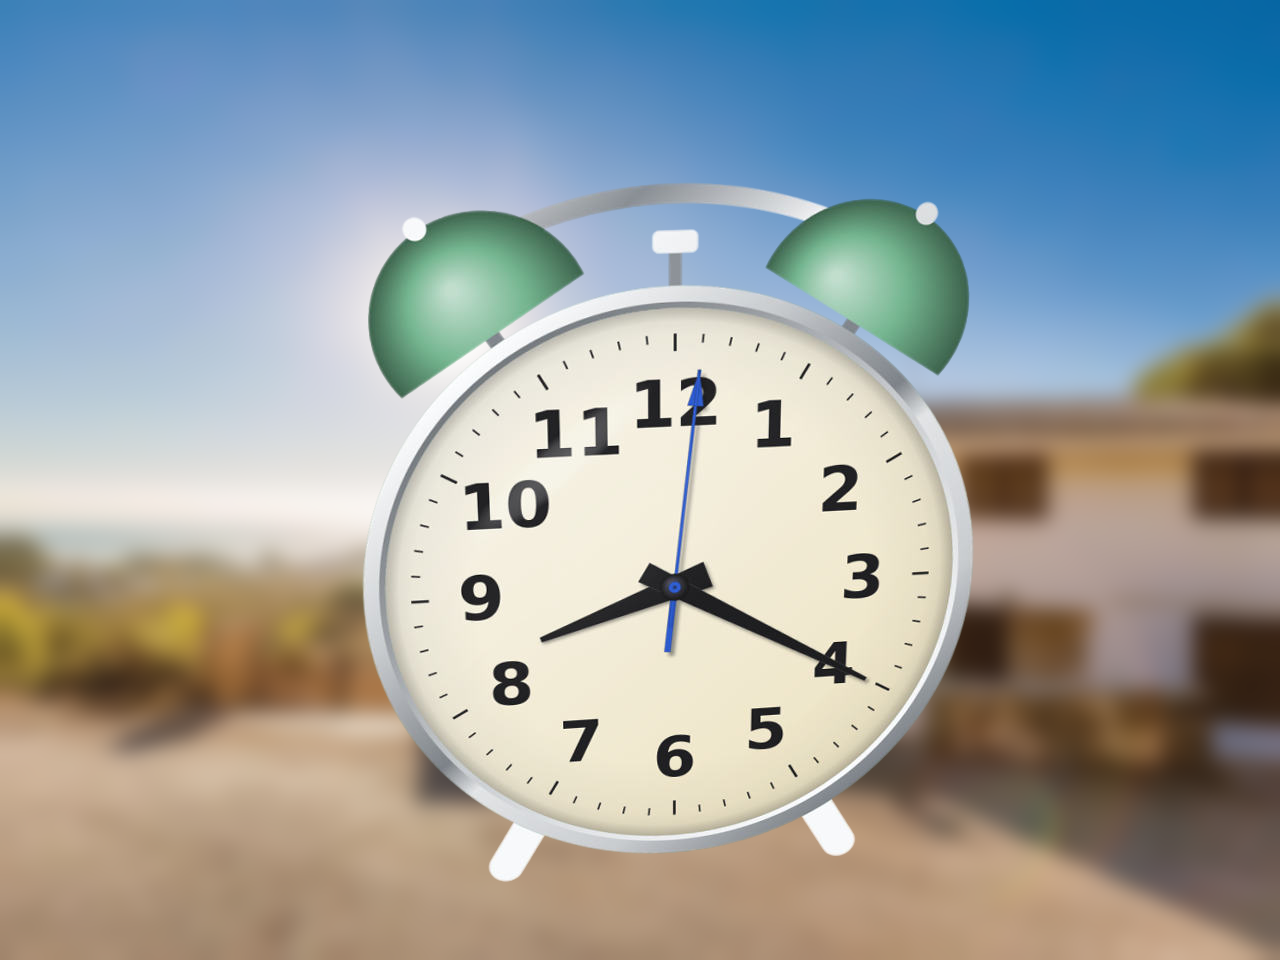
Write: 8,20,01
